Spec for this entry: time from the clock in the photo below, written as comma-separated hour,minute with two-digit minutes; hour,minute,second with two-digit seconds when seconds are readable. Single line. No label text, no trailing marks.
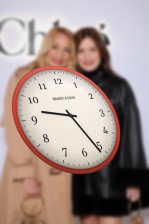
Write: 9,26
